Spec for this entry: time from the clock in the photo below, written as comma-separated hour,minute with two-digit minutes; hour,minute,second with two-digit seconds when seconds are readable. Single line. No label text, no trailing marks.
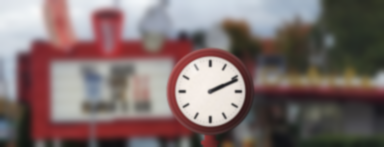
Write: 2,11
